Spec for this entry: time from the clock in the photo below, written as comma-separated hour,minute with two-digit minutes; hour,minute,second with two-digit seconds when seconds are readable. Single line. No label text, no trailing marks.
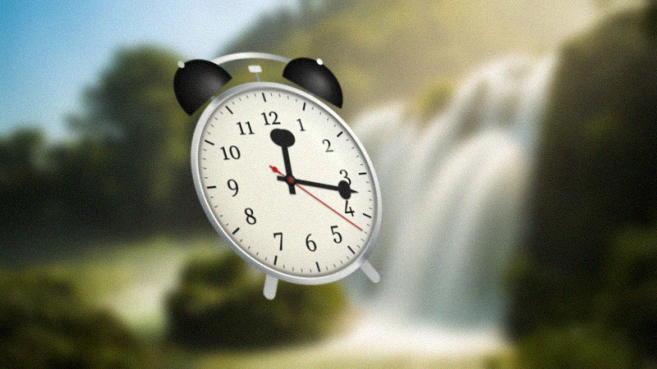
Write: 12,17,22
